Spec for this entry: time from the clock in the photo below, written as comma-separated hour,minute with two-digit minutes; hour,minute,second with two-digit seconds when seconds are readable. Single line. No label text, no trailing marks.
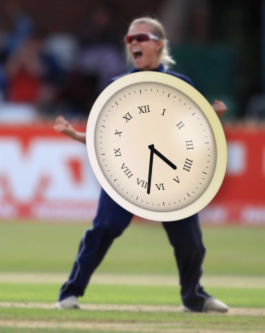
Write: 4,33
